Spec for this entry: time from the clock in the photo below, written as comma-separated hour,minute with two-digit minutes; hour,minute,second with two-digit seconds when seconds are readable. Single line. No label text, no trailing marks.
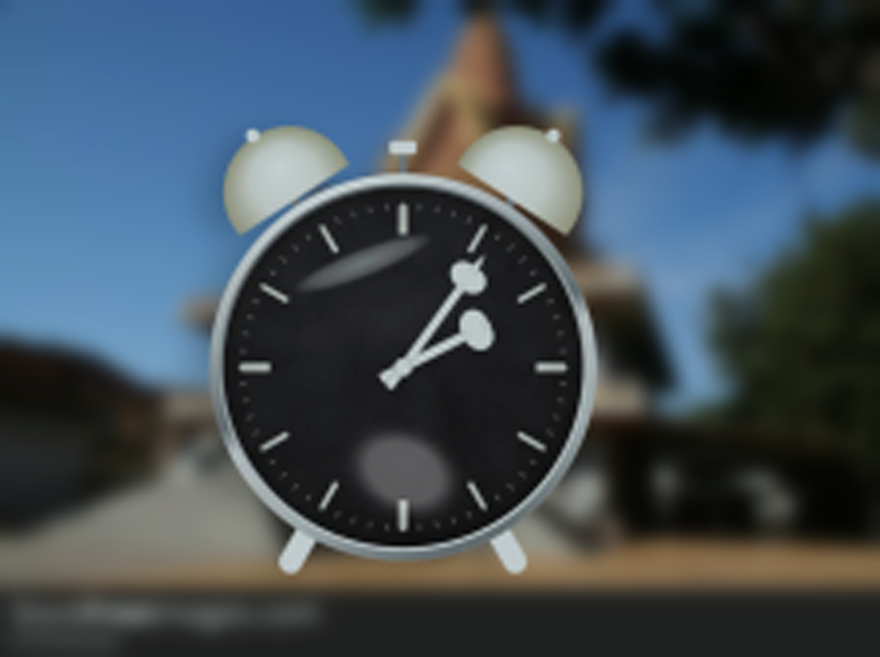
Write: 2,06
